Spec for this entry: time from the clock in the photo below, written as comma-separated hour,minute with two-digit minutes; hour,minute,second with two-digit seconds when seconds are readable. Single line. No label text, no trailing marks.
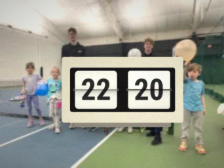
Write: 22,20
